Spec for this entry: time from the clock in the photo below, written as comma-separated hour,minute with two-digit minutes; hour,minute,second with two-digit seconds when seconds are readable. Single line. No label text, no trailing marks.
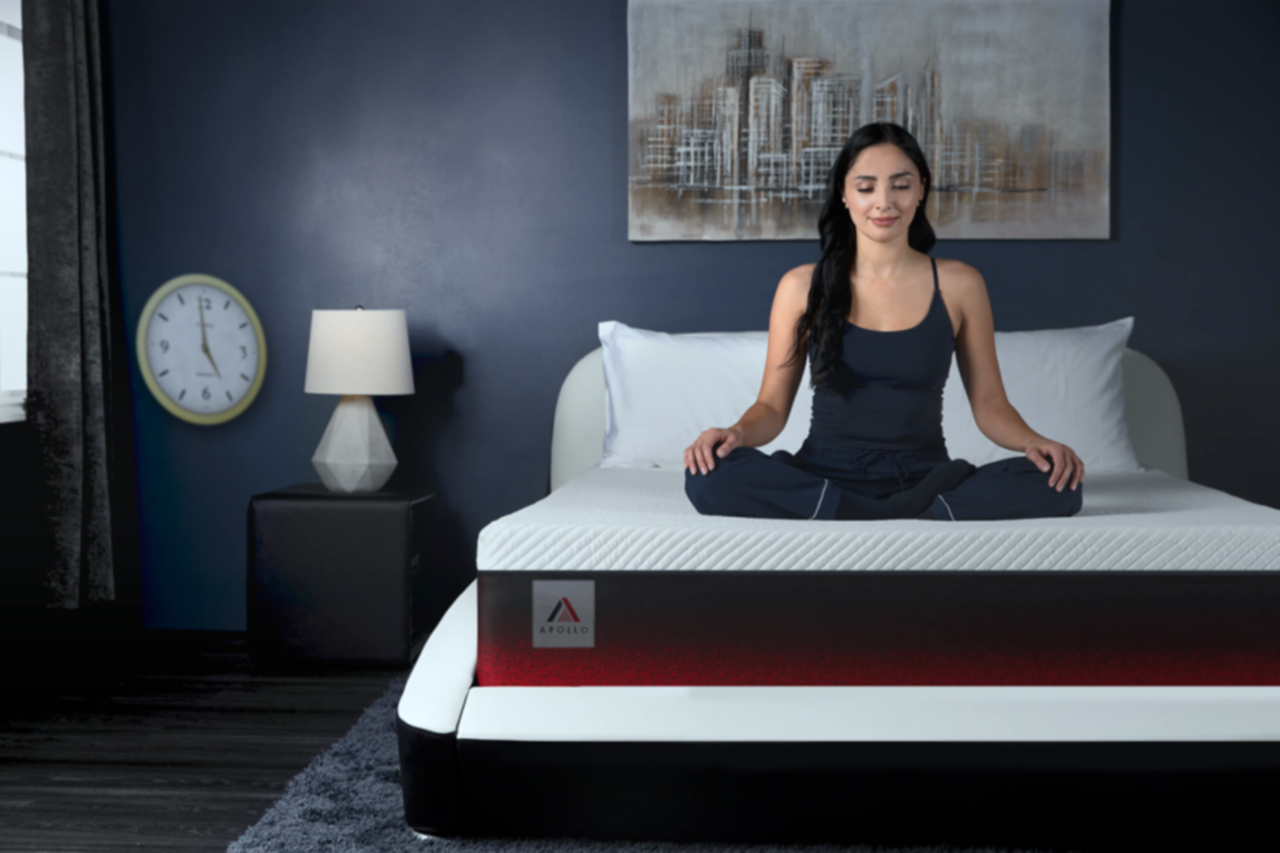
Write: 4,59
